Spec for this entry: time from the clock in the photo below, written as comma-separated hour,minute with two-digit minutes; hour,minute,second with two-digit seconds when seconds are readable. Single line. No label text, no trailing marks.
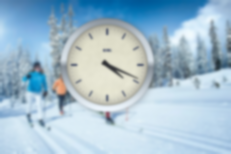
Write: 4,19
